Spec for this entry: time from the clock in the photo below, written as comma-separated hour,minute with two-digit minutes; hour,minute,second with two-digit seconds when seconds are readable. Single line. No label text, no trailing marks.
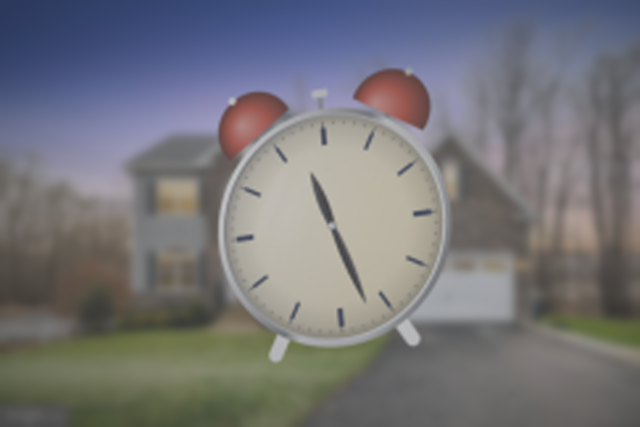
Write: 11,27
